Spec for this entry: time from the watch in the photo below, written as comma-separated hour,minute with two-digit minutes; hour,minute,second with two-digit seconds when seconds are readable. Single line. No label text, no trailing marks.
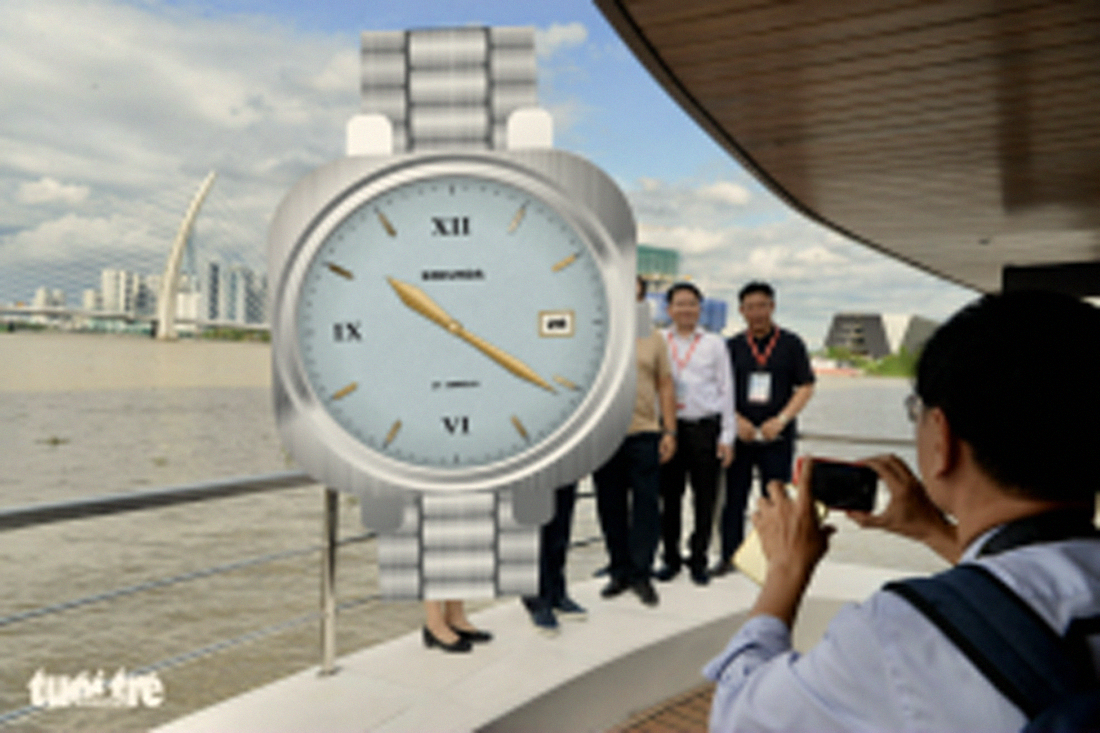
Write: 10,21
